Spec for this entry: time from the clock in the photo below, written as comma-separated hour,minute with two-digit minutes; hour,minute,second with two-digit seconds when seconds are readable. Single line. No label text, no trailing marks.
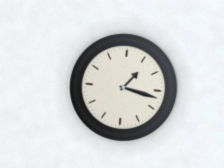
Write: 1,17
